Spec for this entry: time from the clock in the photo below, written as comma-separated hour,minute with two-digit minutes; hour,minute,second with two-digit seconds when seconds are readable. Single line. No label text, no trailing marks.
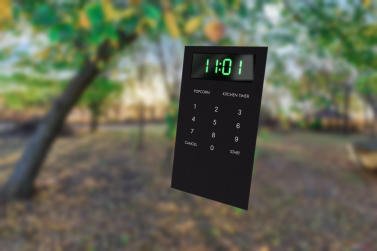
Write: 11,01
